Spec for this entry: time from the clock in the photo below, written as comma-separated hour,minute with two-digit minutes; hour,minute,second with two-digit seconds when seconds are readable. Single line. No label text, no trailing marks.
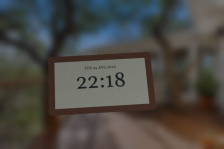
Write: 22,18
